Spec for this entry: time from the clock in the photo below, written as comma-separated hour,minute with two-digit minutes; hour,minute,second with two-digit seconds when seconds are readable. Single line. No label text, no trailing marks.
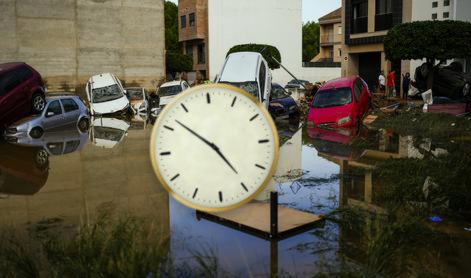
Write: 4,52
